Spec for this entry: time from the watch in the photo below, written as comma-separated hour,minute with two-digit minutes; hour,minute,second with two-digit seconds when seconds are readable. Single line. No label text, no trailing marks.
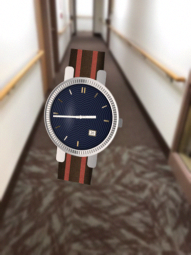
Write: 2,44
